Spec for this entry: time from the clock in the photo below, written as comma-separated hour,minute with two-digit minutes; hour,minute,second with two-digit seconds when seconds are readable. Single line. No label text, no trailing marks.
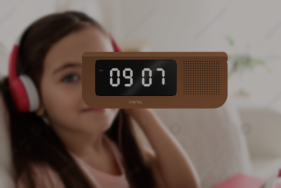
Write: 9,07
